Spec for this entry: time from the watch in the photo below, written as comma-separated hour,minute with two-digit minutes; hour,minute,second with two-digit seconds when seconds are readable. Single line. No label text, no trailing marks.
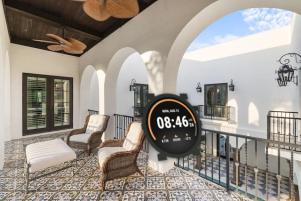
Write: 8,46
